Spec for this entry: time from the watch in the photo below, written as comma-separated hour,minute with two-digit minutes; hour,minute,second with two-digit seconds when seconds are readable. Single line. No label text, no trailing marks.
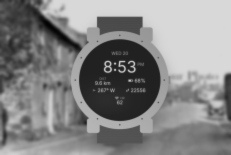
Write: 8,53
